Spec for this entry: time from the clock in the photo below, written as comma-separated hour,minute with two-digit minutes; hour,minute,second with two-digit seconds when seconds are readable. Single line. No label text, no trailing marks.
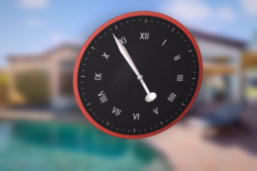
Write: 4,54
